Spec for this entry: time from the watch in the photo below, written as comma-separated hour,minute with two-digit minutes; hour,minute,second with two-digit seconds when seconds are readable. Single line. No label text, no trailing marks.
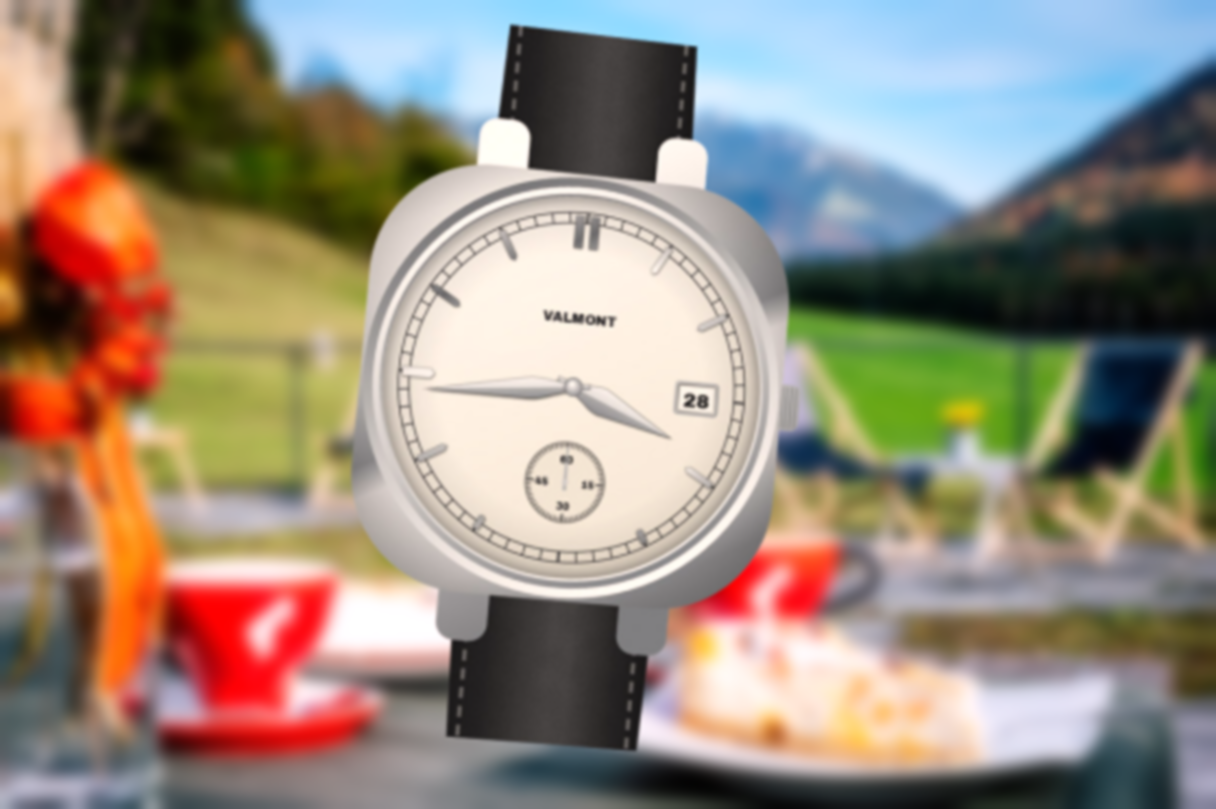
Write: 3,44
